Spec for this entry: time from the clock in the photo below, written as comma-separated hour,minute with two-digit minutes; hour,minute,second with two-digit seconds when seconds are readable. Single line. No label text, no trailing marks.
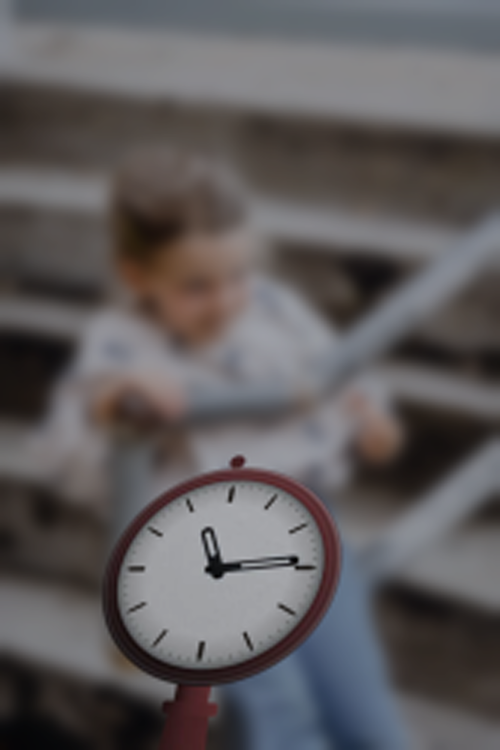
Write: 11,14
